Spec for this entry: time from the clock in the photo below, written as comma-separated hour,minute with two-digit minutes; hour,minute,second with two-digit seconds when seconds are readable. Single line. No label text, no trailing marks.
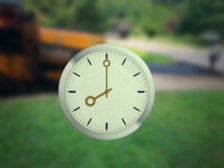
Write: 8,00
